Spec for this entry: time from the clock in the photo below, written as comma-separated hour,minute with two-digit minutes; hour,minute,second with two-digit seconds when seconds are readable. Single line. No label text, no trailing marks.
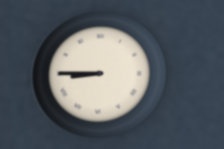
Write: 8,45
